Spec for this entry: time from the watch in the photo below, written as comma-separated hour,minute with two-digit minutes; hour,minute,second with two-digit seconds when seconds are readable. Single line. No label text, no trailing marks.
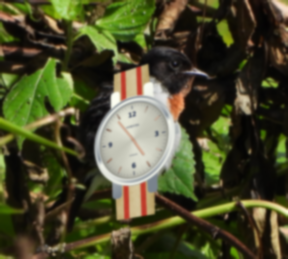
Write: 4,54
